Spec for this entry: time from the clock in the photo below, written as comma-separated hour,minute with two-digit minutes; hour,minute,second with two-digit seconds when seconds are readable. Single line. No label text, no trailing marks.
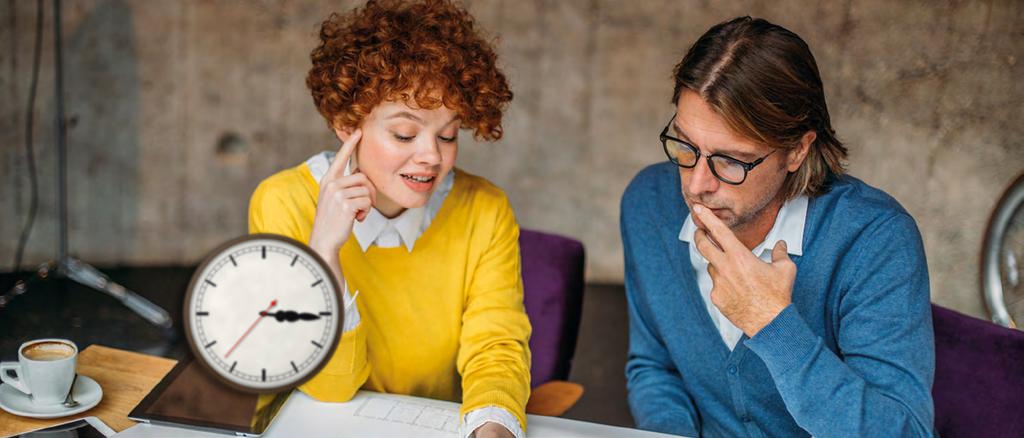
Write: 3,15,37
